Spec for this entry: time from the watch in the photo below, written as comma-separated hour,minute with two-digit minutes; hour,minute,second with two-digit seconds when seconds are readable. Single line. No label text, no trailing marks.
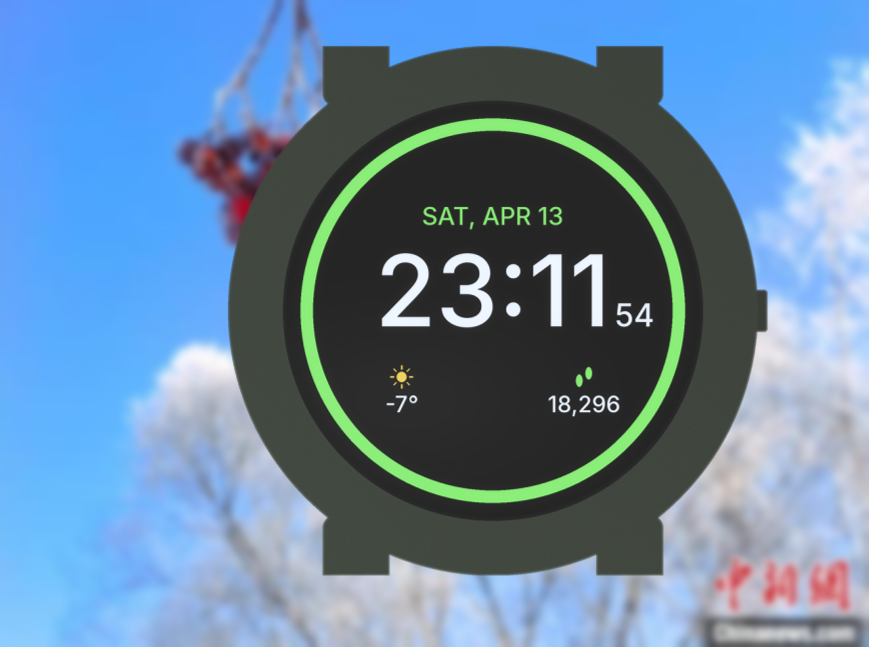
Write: 23,11,54
